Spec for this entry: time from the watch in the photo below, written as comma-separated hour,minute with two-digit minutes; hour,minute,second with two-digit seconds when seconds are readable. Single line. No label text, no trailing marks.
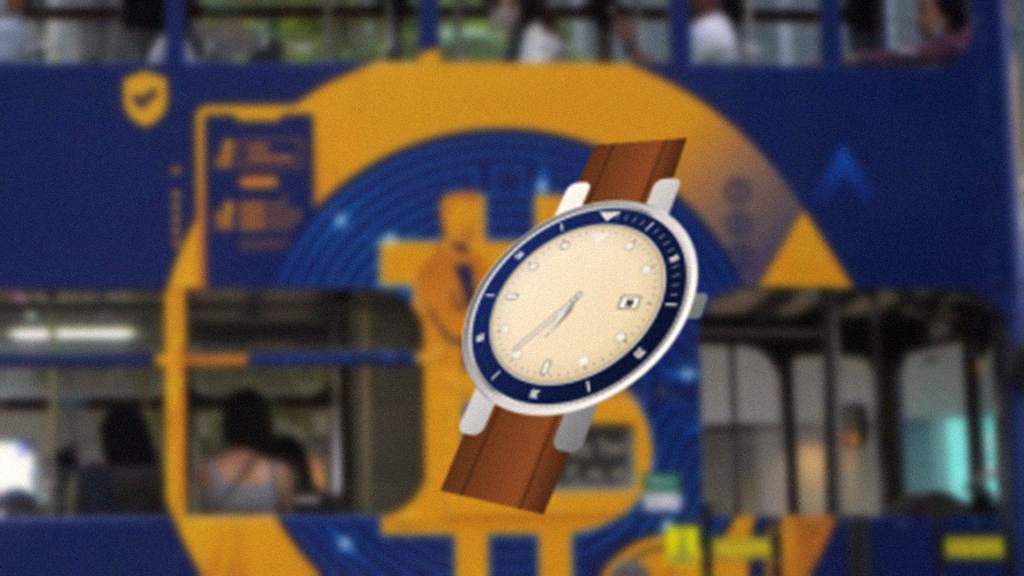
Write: 6,36
